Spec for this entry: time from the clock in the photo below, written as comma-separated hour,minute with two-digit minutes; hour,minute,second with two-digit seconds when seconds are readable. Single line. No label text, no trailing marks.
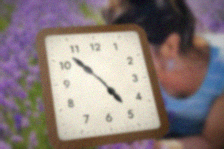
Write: 4,53
